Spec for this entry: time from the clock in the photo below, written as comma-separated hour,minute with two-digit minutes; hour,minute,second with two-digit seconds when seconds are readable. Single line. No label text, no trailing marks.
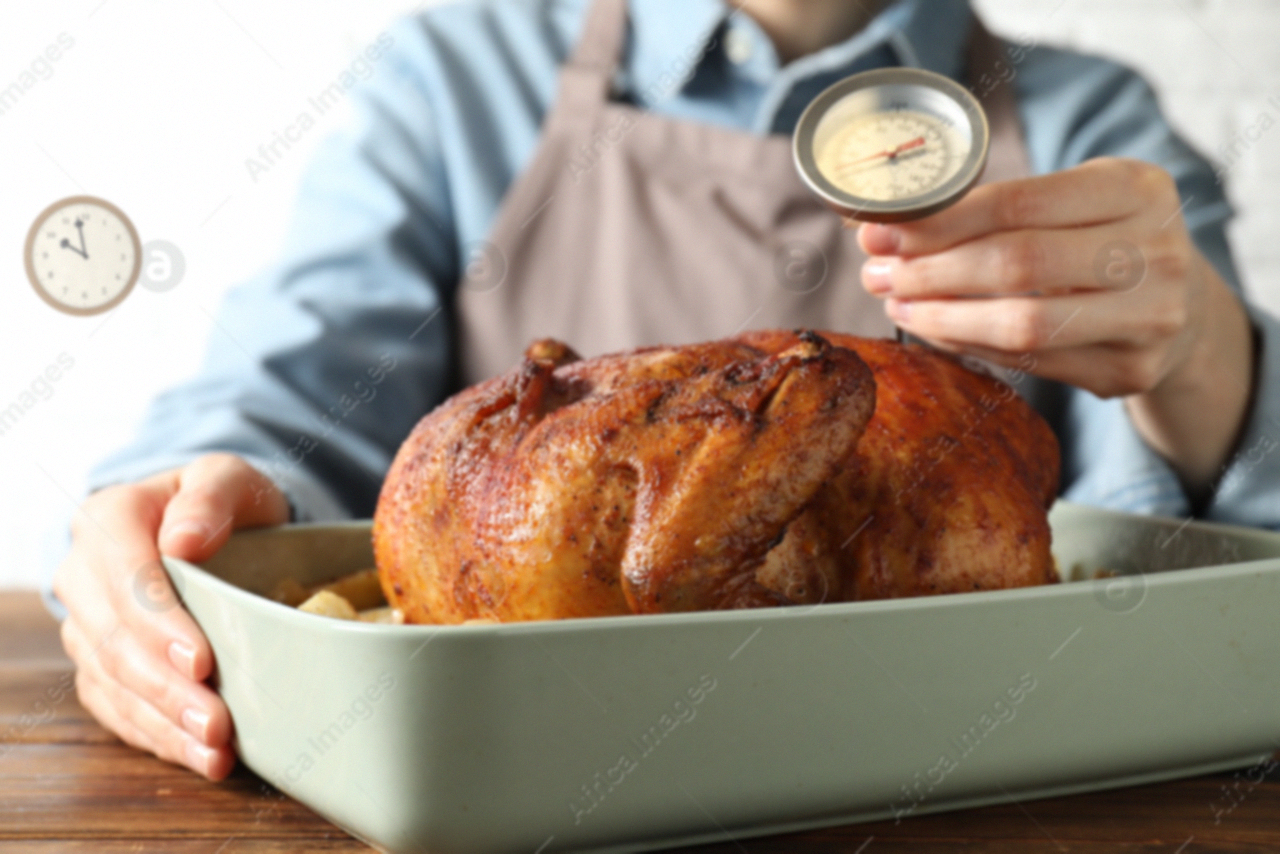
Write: 9,58
